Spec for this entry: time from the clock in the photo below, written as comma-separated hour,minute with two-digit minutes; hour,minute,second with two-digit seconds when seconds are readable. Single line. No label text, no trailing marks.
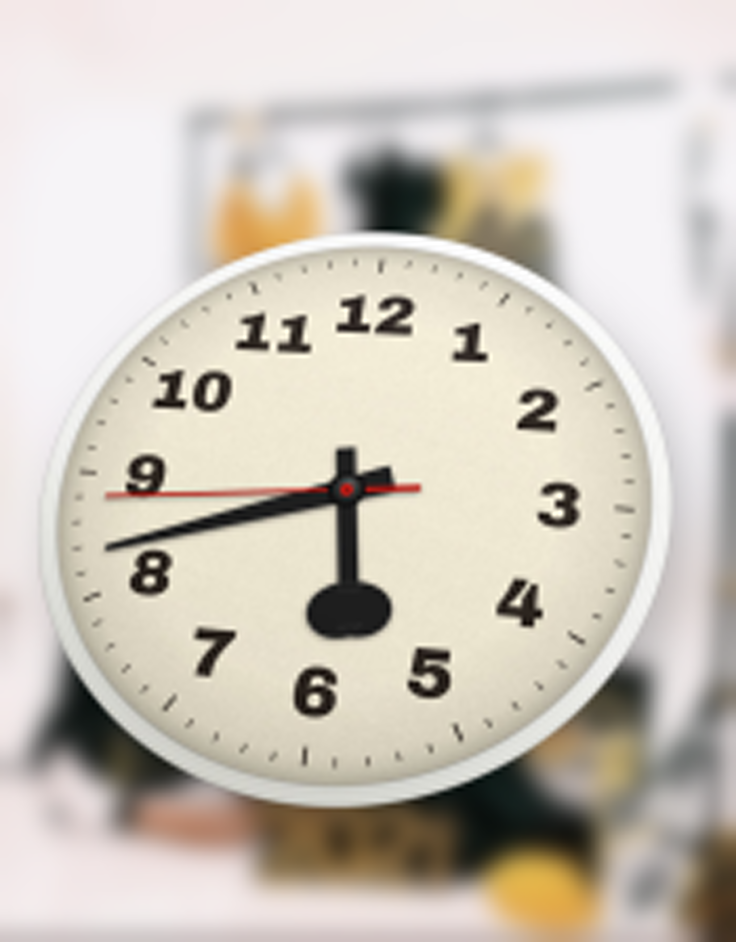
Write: 5,41,44
